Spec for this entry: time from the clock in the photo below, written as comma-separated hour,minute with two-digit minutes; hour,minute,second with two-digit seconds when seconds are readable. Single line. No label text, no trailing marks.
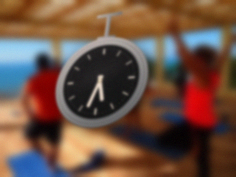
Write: 5,33
